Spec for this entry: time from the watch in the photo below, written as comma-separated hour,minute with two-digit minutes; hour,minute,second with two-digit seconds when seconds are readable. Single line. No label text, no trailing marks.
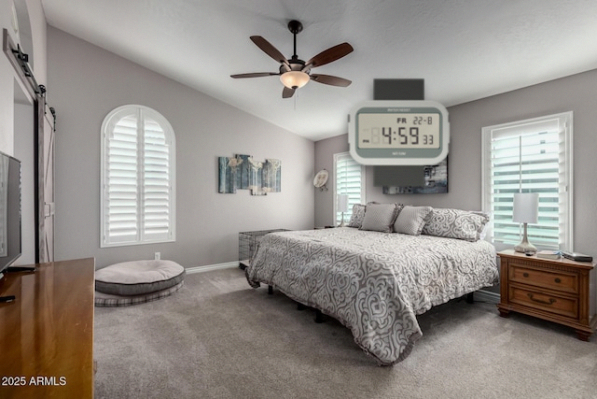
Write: 4,59,33
